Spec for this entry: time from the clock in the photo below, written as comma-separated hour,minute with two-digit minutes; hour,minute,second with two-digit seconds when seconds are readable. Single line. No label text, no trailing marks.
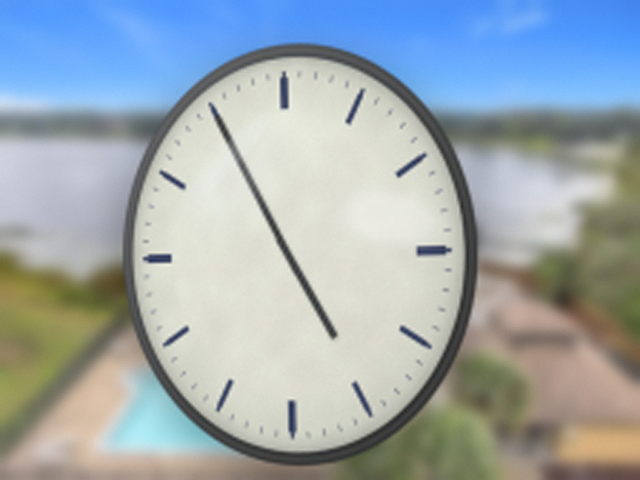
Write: 4,55
